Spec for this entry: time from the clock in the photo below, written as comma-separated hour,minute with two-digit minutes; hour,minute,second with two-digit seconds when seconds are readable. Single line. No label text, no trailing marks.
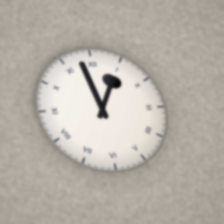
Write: 12,58
